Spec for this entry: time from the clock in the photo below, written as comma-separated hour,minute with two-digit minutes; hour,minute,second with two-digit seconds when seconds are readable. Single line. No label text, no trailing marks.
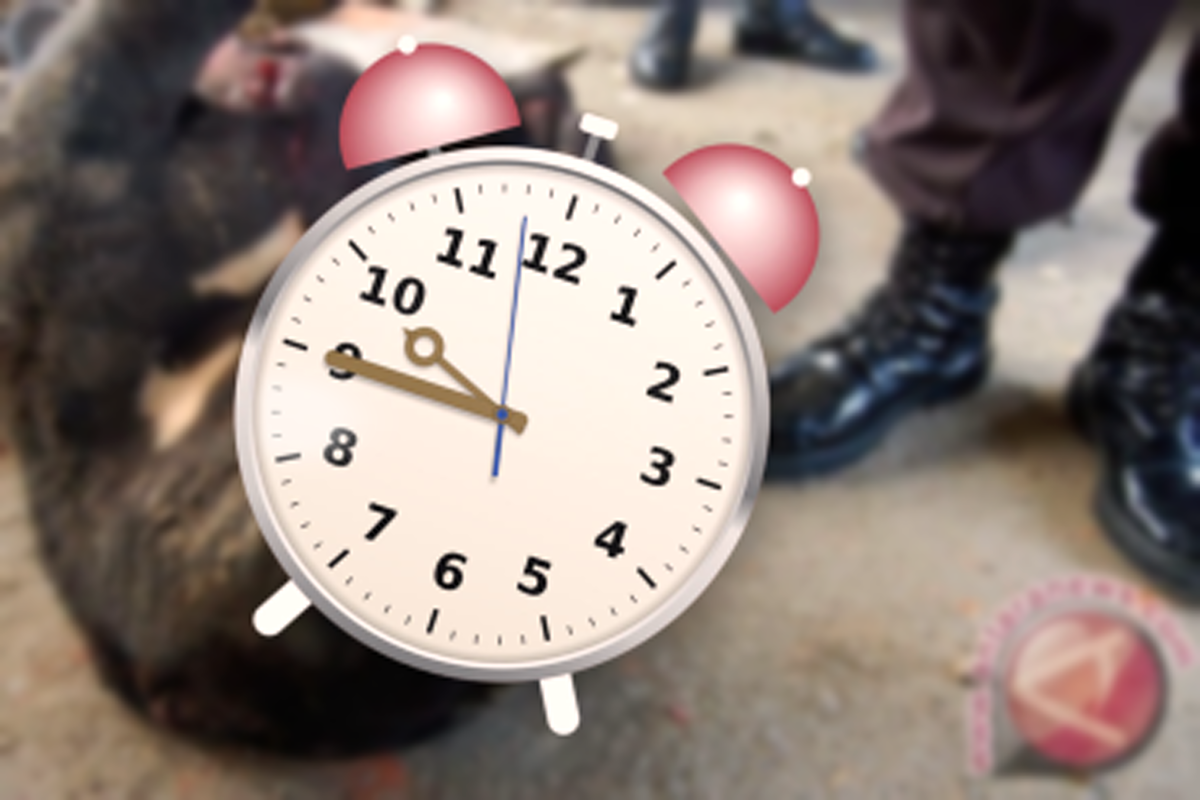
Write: 9,44,58
